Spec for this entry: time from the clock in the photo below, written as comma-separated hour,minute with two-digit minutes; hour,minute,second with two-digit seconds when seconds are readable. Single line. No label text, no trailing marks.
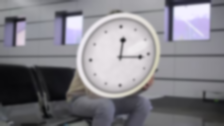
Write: 12,16
